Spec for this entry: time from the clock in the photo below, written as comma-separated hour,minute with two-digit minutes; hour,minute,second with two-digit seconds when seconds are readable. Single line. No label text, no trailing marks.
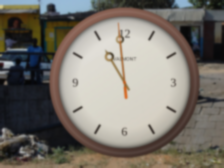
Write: 10,58,59
